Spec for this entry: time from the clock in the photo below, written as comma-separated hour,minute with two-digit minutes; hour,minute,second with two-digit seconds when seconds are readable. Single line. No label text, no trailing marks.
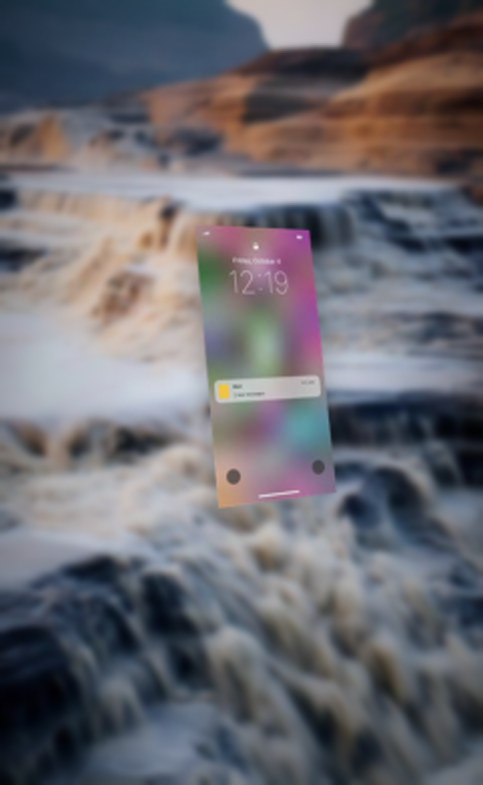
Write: 12,19
